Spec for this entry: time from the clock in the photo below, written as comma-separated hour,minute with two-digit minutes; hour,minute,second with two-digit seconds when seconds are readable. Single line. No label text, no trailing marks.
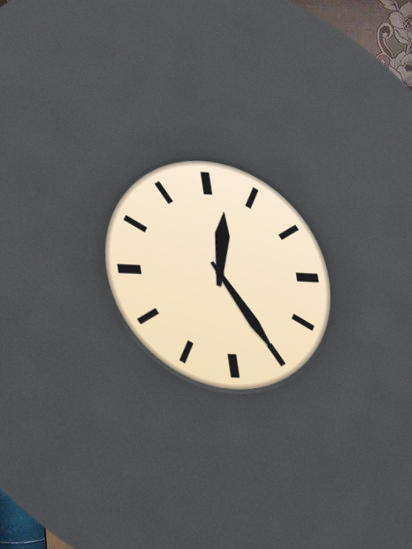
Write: 12,25
